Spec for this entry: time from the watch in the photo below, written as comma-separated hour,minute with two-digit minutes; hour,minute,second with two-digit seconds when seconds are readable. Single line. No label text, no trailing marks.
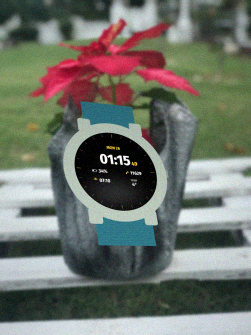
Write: 1,15
